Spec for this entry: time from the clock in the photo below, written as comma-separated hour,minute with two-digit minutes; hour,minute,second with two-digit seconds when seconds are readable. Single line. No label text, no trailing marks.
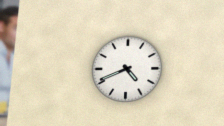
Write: 4,41
